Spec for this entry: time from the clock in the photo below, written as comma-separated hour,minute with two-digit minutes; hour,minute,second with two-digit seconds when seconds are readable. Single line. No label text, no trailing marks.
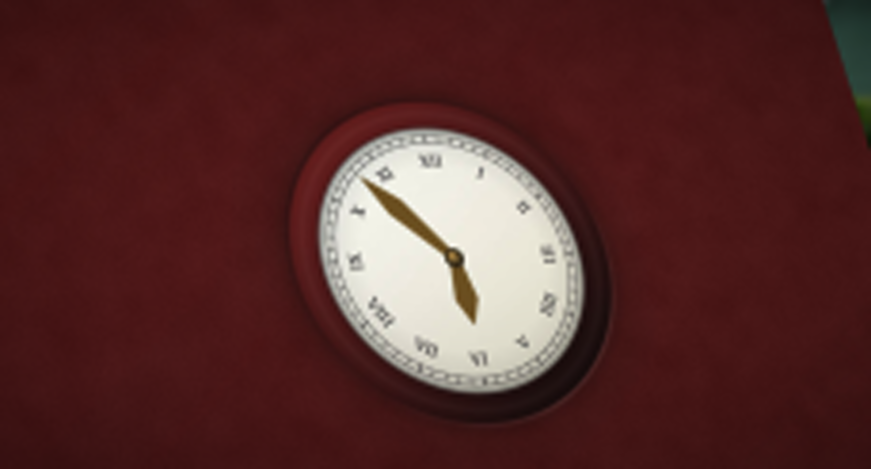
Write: 5,53
